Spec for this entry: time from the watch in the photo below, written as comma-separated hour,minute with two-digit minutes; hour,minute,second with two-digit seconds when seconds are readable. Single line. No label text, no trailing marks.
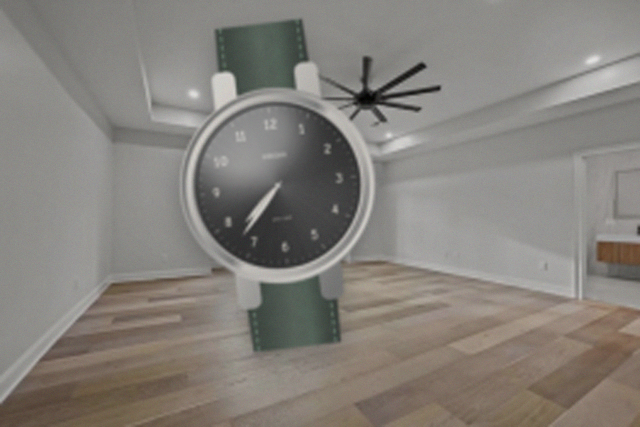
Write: 7,37
